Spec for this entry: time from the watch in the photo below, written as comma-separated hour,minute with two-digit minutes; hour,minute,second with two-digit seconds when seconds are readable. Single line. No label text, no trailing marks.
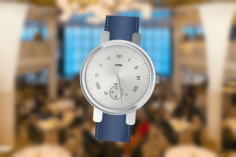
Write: 5,28
